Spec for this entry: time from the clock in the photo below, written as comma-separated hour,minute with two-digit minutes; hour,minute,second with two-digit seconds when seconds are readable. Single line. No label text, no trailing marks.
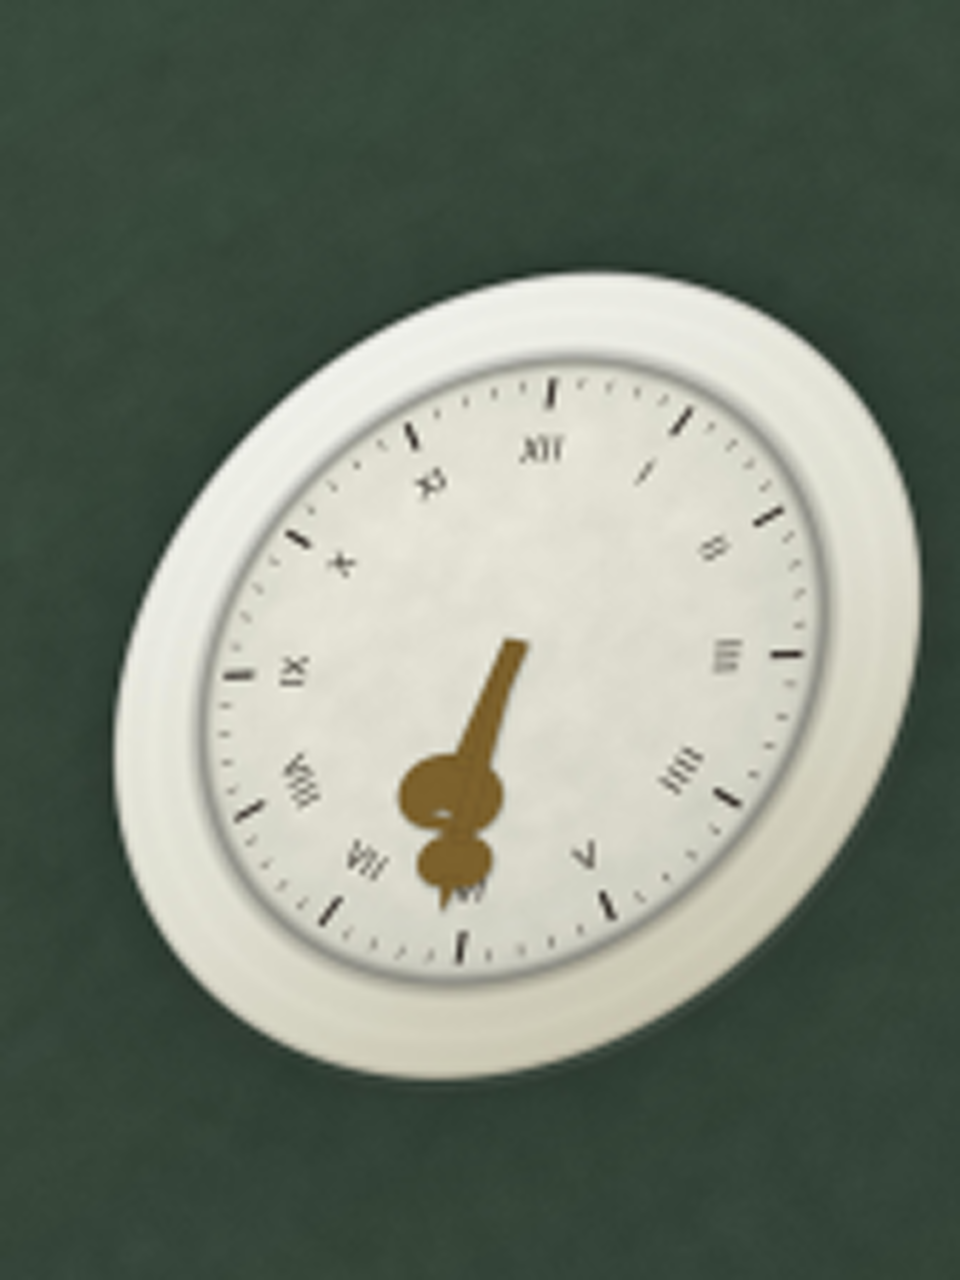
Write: 6,31
